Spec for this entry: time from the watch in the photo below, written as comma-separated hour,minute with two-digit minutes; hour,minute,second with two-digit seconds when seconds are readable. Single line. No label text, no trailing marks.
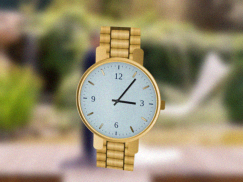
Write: 3,06
